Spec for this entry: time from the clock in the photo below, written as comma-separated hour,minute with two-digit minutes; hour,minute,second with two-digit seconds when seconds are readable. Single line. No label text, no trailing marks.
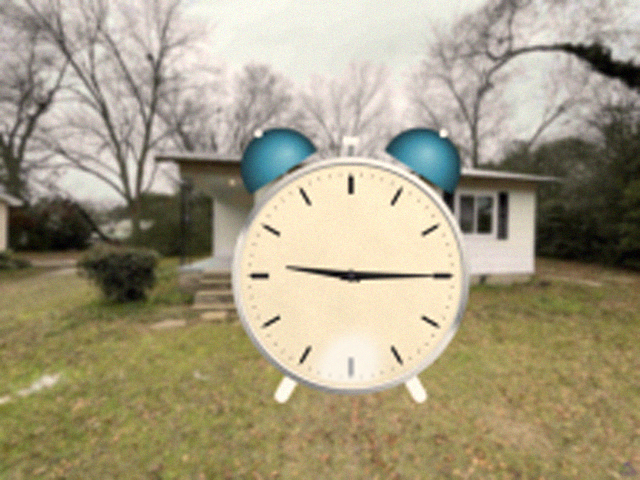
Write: 9,15
